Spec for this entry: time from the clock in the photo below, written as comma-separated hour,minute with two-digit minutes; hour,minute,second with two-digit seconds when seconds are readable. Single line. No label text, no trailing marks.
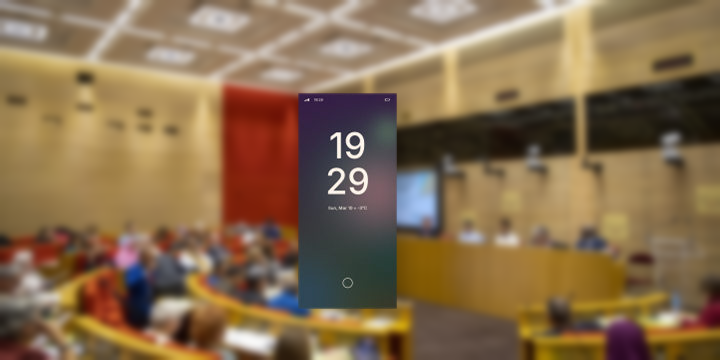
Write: 19,29
